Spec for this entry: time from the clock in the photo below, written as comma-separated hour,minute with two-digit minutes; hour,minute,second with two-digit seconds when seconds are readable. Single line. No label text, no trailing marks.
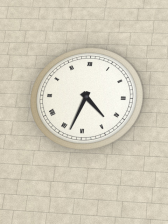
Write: 4,33
